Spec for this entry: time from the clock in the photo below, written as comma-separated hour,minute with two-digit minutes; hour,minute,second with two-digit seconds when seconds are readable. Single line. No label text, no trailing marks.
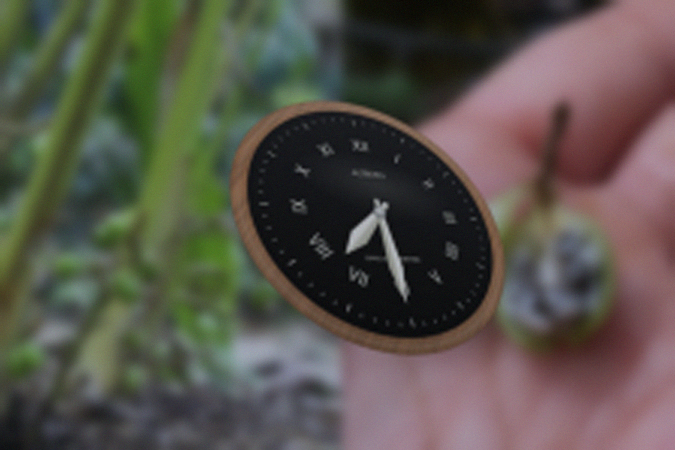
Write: 7,30
